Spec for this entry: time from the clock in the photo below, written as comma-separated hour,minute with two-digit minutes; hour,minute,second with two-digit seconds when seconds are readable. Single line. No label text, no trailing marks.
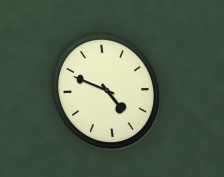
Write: 4,49
